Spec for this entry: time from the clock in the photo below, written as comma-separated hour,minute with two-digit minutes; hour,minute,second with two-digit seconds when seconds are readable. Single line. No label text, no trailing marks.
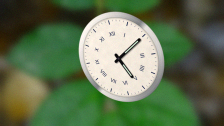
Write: 5,10
